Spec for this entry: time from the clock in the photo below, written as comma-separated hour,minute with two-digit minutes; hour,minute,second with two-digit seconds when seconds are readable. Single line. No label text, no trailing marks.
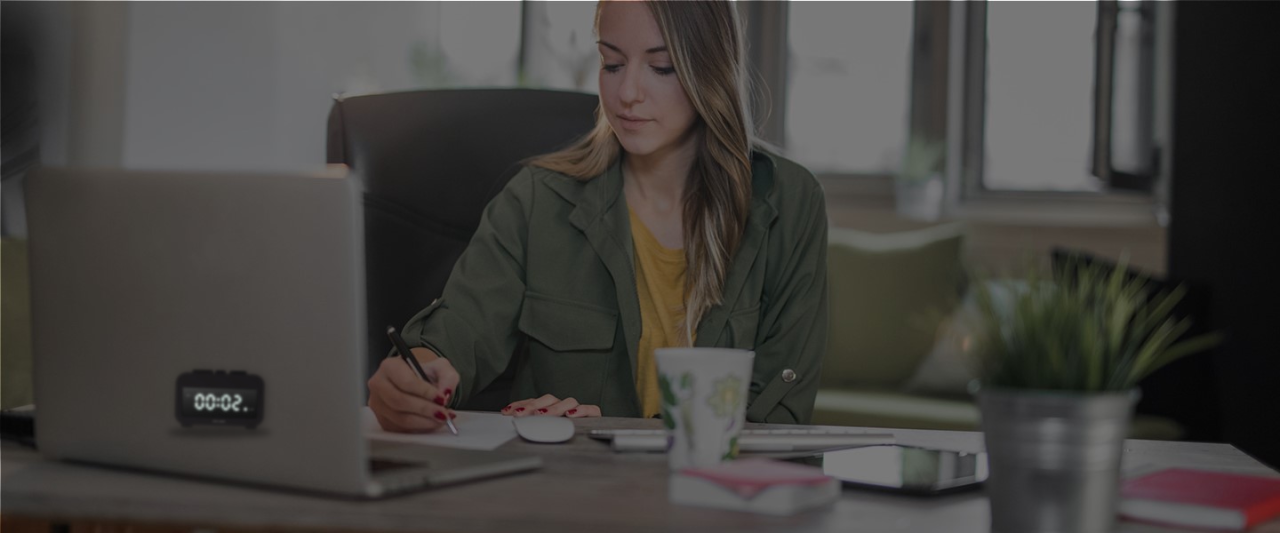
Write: 0,02
